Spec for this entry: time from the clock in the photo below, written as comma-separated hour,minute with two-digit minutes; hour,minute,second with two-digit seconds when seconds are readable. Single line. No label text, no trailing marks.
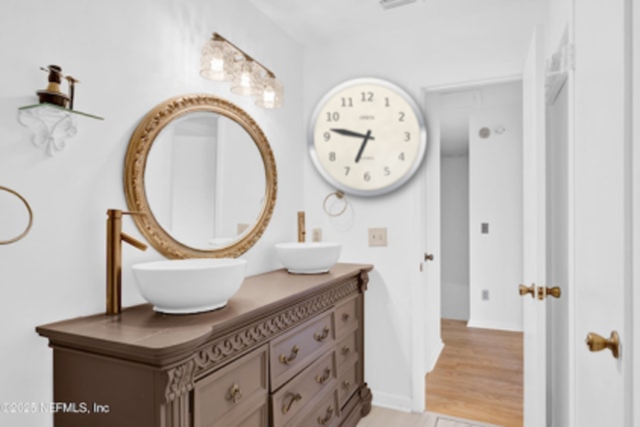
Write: 6,47
